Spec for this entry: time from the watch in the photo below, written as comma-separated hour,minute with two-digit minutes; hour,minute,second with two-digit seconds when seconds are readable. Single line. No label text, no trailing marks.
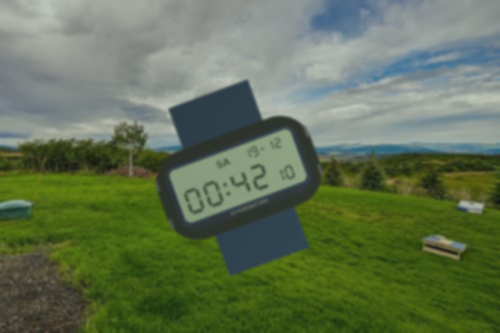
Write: 0,42,10
